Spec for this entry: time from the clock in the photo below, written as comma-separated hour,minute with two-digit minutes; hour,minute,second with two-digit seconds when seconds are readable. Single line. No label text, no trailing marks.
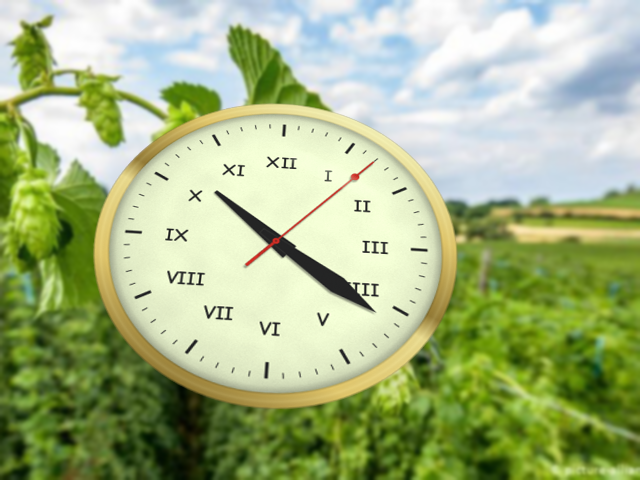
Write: 10,21,07
